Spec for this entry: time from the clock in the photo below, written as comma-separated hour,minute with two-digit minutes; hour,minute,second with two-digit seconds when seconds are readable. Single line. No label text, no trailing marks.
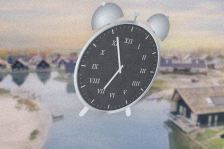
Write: 6,56
